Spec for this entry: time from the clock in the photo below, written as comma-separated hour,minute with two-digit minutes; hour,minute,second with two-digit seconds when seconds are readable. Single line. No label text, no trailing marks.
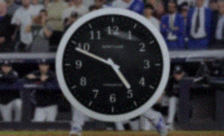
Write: 4,49
